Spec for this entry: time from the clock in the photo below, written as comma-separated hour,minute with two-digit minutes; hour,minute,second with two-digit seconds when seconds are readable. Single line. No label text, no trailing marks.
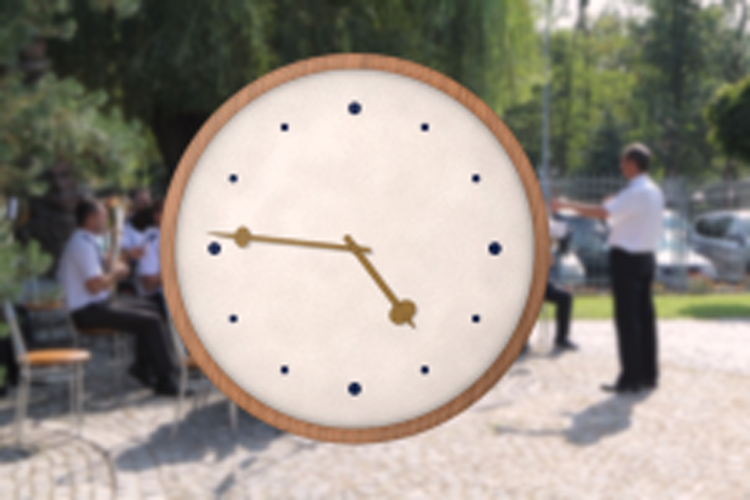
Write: 4,46
